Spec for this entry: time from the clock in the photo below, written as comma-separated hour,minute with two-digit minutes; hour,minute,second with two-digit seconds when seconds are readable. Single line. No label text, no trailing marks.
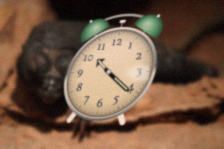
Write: 10,21
